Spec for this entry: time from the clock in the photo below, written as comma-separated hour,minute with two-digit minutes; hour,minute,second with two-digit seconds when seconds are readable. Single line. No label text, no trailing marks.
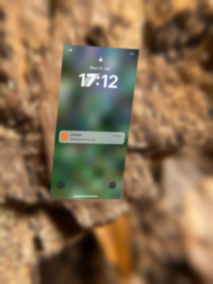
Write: 17,12
